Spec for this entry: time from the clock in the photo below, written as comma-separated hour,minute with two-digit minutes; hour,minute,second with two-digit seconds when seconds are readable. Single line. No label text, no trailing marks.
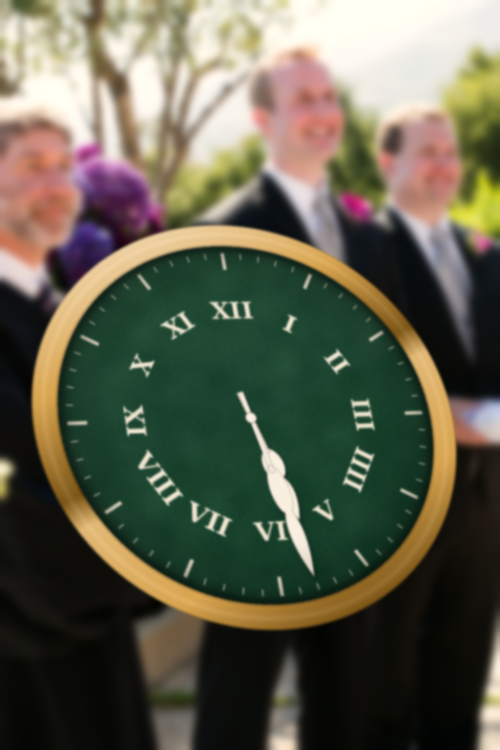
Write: 5,28
